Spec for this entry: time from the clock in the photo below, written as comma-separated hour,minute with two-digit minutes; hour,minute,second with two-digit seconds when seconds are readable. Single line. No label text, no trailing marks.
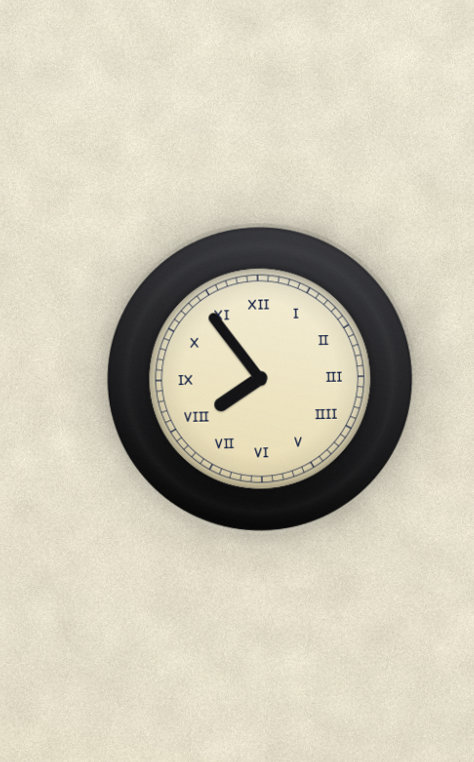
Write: 7,54
